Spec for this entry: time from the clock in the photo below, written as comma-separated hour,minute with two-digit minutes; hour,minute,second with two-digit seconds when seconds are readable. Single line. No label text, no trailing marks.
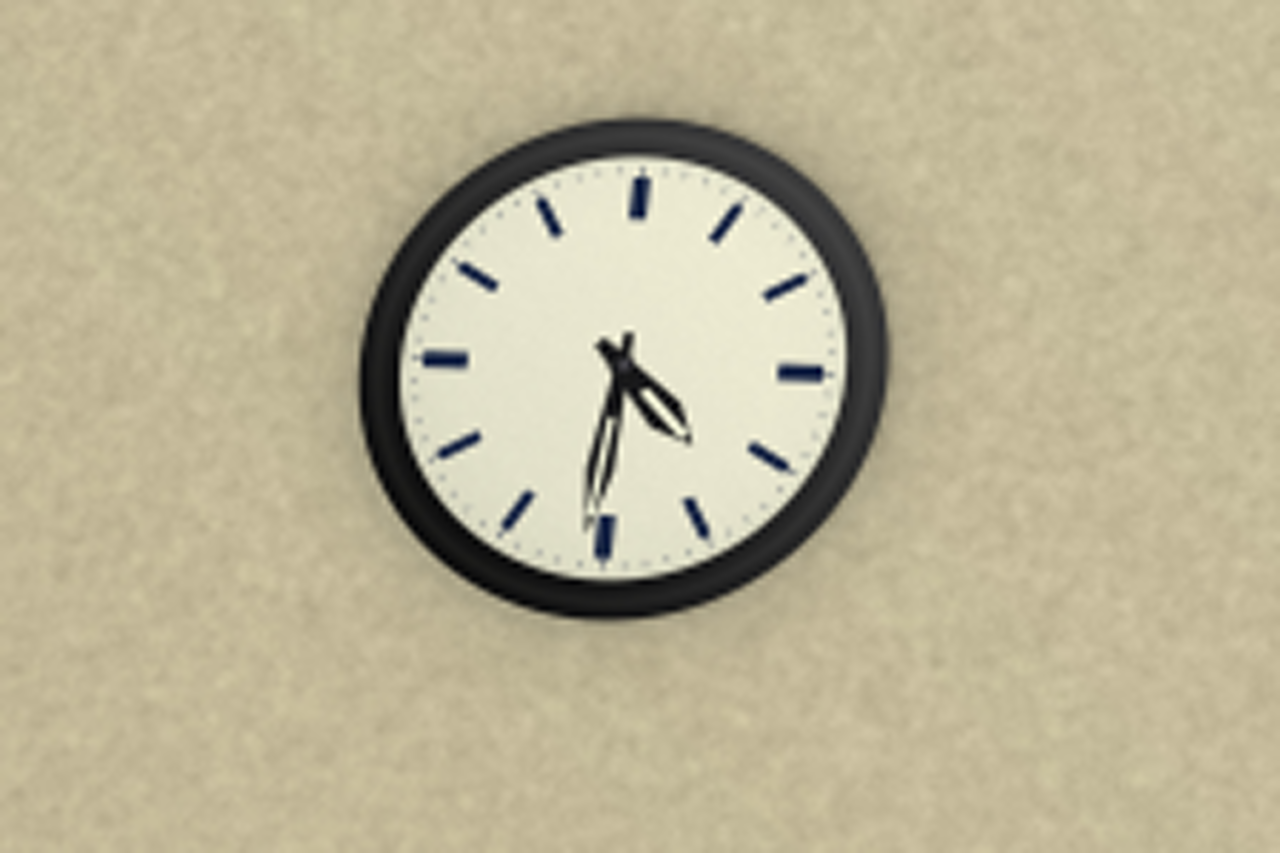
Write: 4,31
